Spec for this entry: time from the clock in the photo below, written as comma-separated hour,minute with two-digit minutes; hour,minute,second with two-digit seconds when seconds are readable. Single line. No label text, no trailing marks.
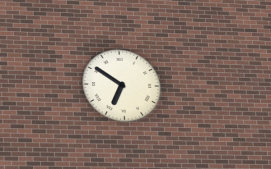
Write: 6,51
